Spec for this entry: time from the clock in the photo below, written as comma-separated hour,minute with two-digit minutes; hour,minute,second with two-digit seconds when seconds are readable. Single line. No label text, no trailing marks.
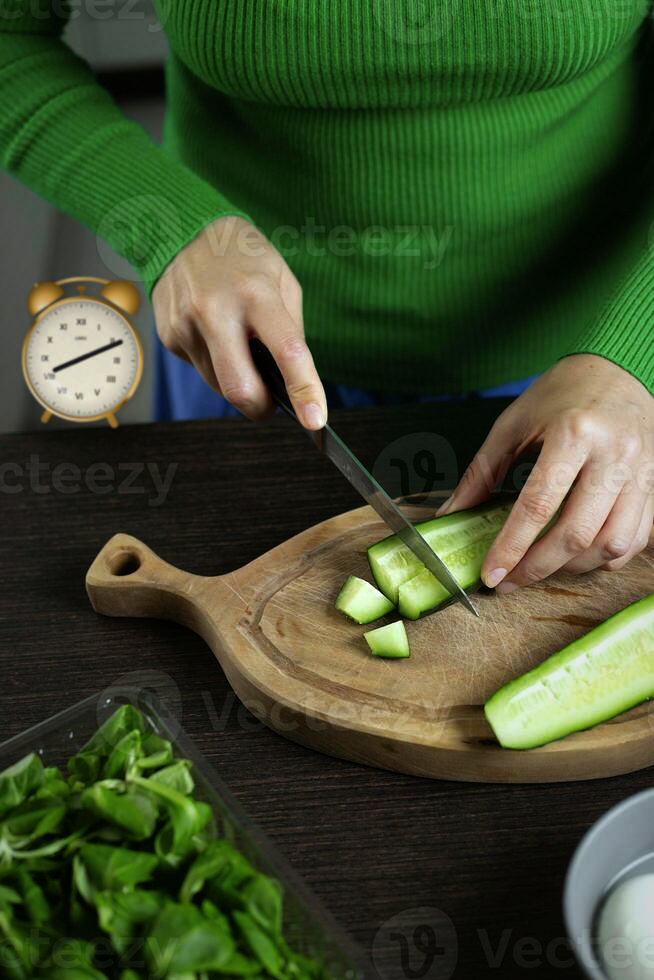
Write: 8,11
